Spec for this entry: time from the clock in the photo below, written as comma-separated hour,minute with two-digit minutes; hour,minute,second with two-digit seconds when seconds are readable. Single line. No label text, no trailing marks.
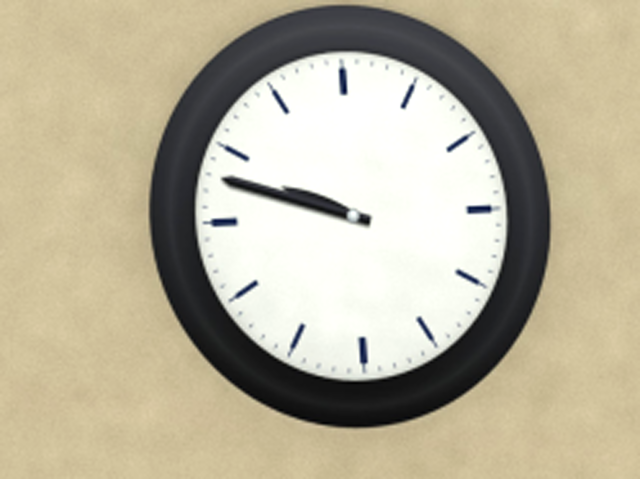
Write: 9,48
